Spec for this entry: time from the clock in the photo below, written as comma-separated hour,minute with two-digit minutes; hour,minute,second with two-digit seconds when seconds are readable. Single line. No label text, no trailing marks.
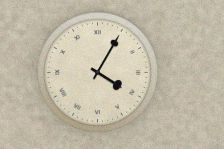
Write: 4,05
